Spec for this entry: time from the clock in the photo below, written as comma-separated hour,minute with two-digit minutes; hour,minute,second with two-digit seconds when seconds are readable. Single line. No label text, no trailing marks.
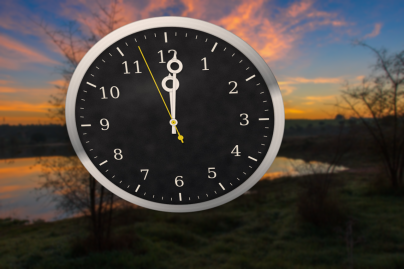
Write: 12,00,57
